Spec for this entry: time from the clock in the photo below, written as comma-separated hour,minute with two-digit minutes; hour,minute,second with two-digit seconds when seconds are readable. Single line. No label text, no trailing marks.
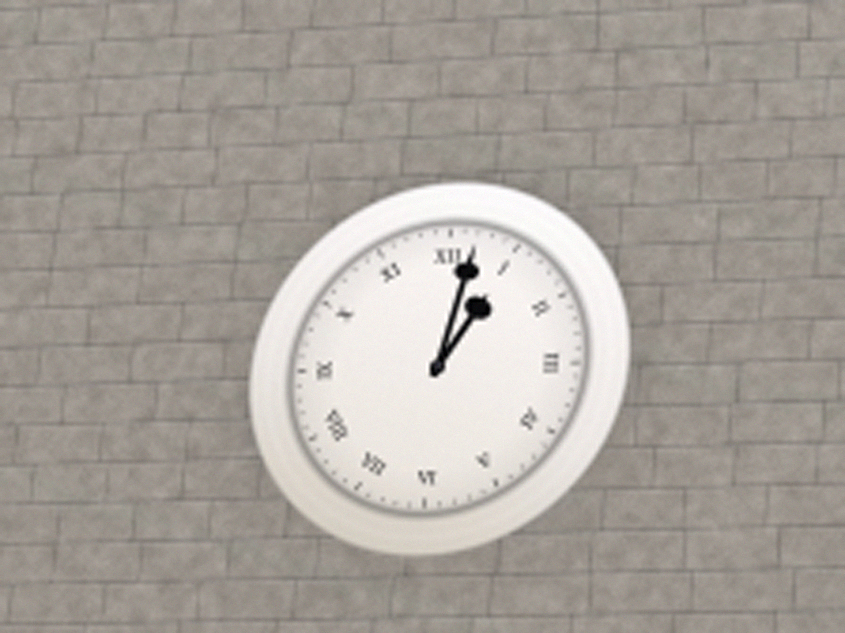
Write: 1,02
